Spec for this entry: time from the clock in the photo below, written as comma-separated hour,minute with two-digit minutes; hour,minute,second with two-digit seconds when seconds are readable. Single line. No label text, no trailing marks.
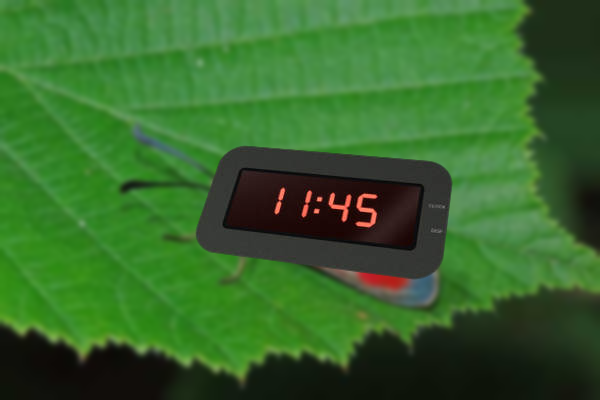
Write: 11,45
